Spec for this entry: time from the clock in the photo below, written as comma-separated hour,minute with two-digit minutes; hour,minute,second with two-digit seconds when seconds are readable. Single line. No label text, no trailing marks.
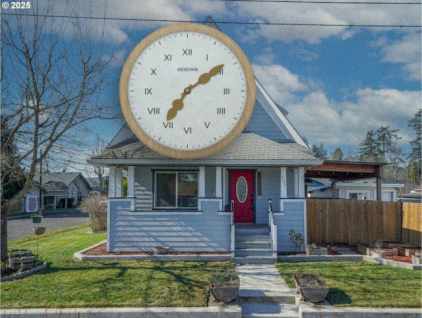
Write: 7,09
